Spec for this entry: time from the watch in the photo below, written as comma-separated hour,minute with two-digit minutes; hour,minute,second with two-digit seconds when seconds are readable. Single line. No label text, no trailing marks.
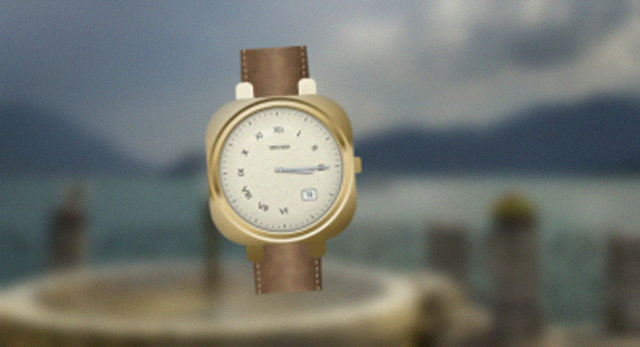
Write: 3,15
